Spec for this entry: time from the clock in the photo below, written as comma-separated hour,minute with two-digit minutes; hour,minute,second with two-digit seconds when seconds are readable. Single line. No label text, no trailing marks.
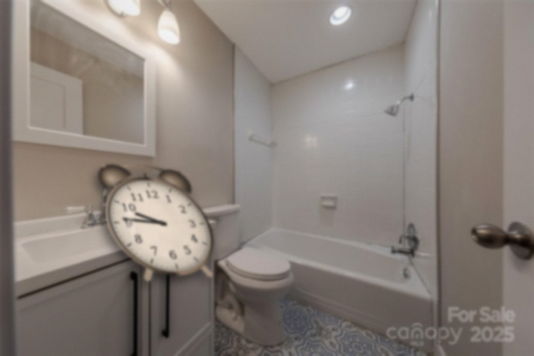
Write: 9,46
